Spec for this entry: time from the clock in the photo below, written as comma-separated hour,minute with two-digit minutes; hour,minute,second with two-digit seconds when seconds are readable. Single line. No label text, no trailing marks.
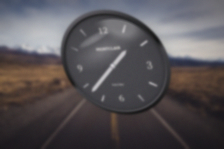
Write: 1,38
